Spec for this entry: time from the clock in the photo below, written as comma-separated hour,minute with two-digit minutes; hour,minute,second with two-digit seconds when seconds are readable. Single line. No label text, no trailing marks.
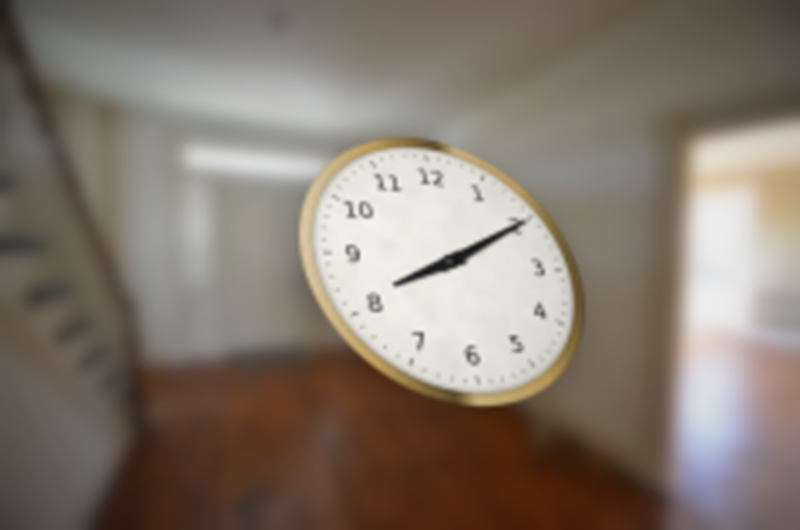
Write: 8,10
